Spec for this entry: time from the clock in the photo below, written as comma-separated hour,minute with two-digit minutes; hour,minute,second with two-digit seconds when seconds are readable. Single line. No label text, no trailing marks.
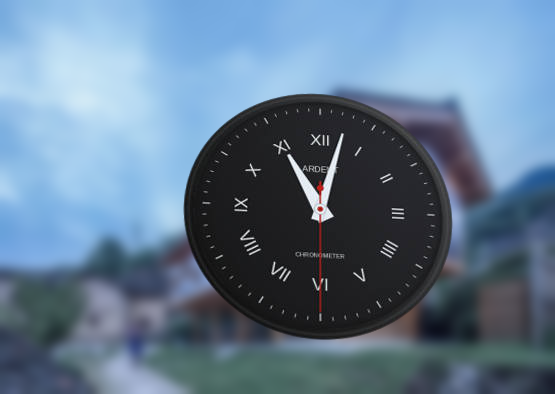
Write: 11,02,30
